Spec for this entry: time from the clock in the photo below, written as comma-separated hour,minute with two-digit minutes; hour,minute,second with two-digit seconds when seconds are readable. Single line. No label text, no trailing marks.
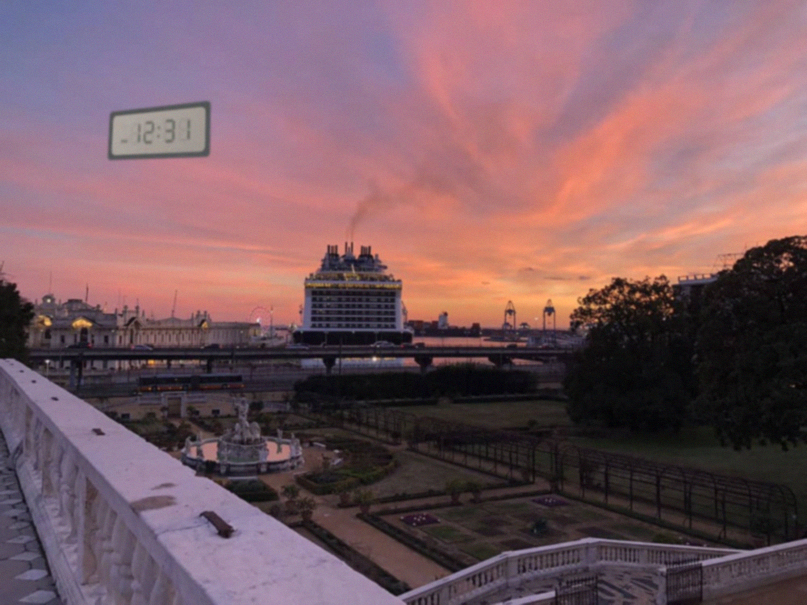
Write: 12,31
